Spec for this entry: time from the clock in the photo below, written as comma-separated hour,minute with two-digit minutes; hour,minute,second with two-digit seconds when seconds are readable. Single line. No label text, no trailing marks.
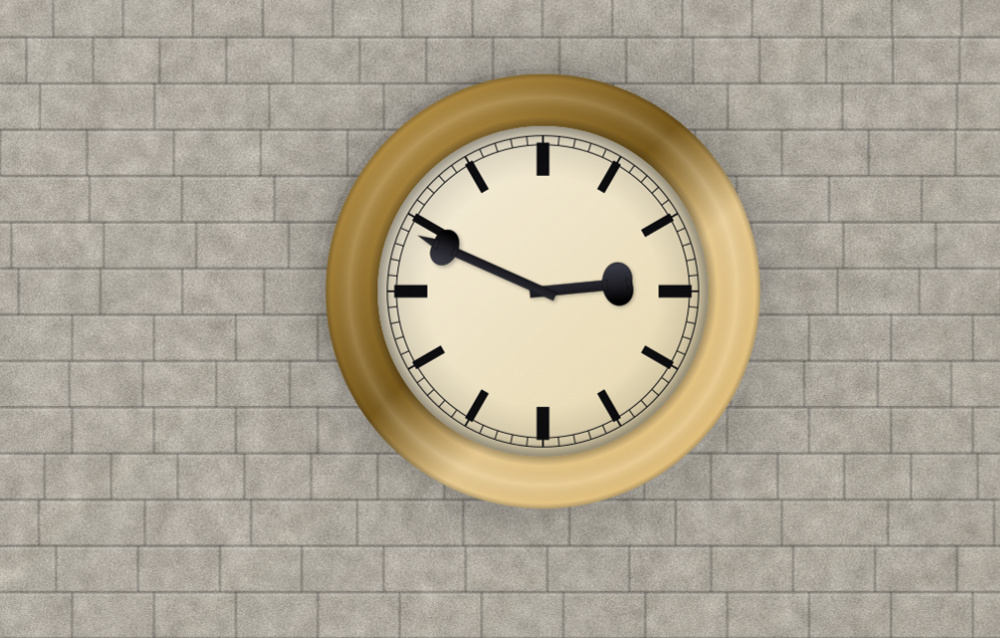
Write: 2,49
